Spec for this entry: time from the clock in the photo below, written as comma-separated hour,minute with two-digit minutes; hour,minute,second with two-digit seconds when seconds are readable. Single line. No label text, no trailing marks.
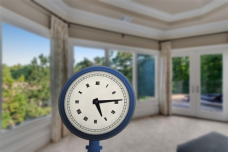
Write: 5,14
